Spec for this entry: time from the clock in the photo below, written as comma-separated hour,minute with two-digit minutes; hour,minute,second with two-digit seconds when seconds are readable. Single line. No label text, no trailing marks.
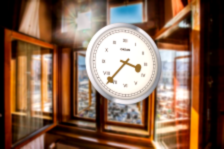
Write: 3,37
